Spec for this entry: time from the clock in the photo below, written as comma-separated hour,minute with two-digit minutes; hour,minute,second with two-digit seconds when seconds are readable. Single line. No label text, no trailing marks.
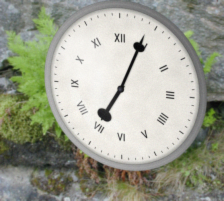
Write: 7,04
